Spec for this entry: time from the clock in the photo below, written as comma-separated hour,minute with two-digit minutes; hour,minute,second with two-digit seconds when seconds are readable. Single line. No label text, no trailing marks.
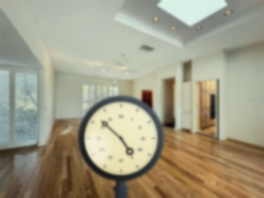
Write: 4,52
